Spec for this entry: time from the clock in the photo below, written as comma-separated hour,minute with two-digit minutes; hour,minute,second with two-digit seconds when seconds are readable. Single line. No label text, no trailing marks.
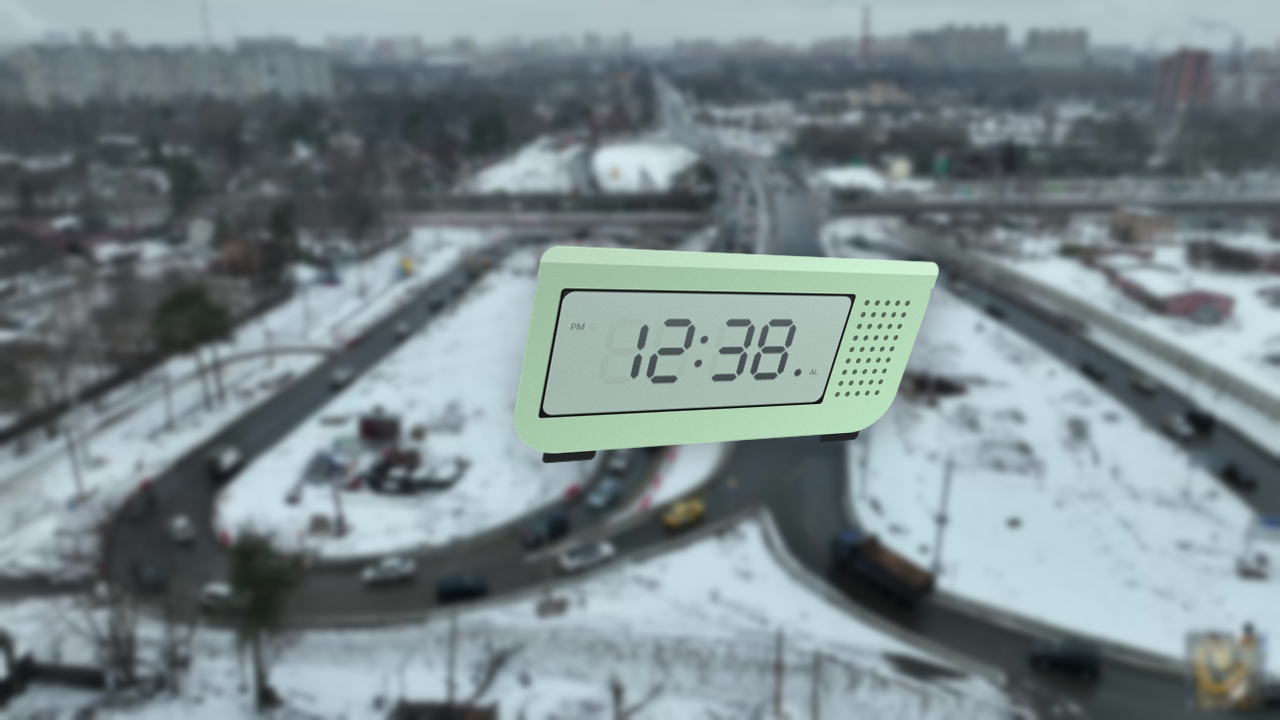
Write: 12,38
